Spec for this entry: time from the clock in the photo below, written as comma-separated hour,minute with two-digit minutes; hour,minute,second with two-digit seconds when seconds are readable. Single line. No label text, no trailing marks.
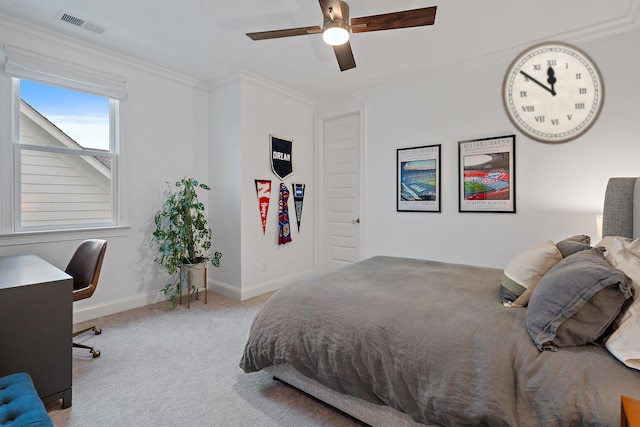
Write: 11,51
